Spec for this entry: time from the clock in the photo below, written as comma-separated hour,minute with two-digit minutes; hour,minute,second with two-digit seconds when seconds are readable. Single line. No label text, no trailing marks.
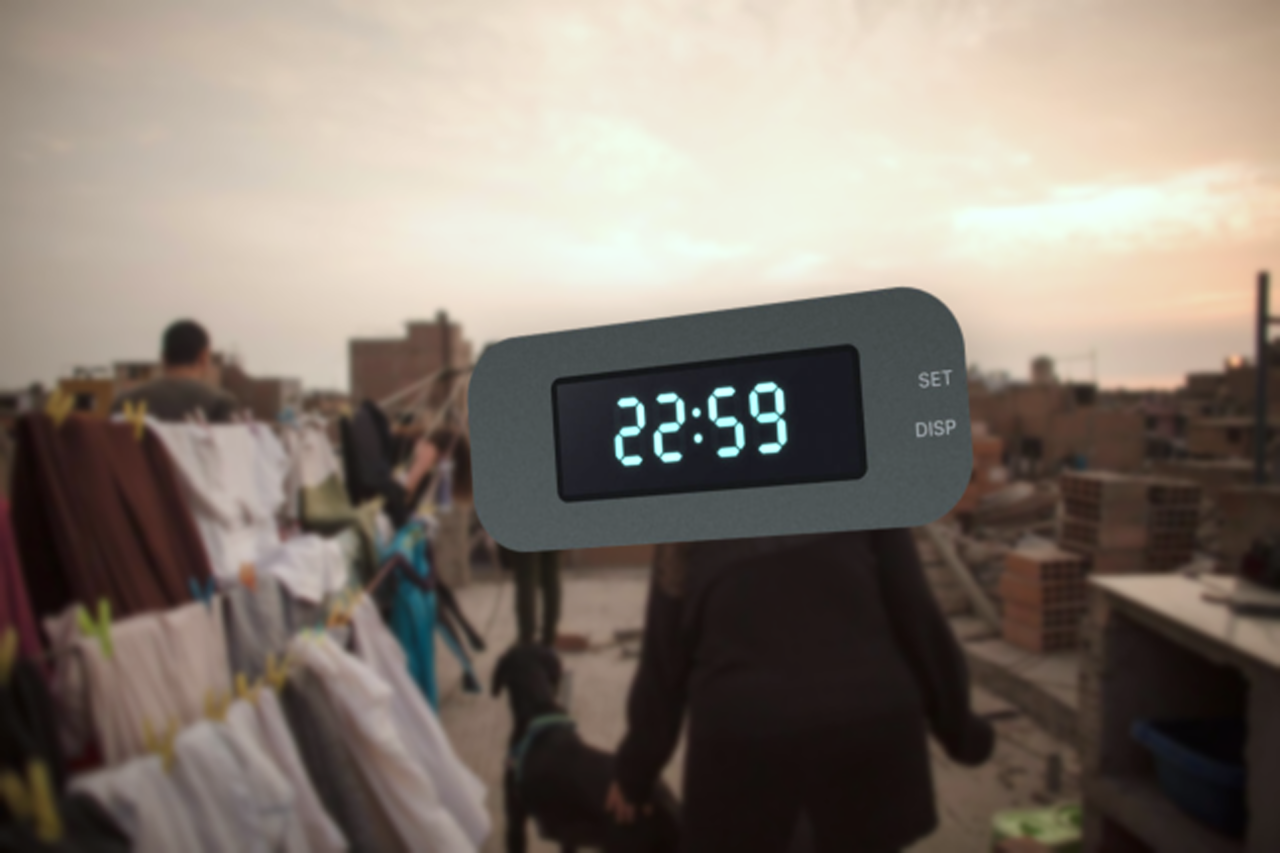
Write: 22,59
